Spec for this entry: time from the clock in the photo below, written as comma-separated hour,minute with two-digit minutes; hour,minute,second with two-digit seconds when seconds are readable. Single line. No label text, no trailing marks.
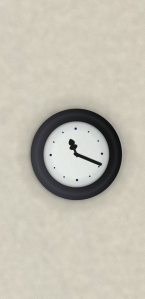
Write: 11,19
